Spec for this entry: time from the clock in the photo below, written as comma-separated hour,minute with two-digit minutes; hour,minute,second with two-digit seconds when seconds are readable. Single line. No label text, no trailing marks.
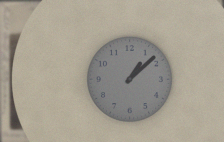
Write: 1,08
